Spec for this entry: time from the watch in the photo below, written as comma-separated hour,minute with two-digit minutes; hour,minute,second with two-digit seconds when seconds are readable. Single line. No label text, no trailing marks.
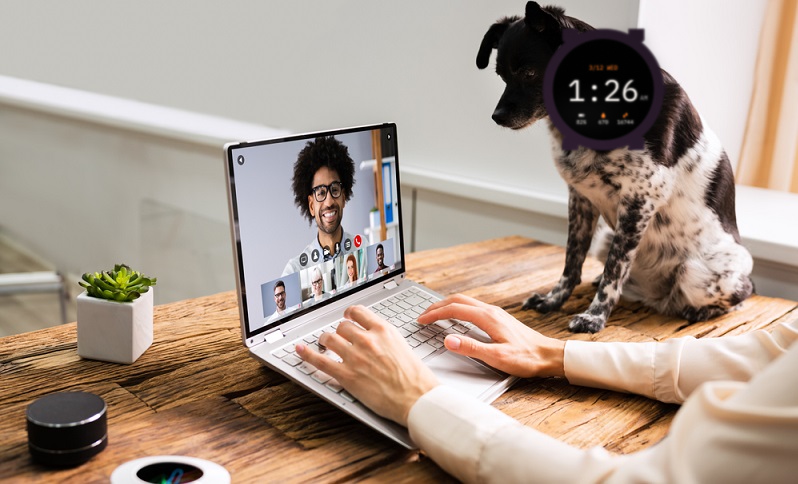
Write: 1,26
